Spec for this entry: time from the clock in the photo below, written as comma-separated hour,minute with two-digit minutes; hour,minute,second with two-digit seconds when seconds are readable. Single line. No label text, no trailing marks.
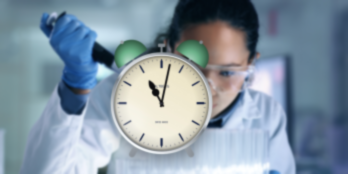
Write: 11,02
